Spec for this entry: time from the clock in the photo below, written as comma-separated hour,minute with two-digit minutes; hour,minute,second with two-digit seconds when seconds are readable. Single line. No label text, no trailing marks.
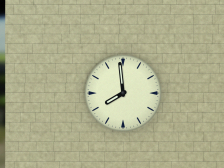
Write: 7,59
